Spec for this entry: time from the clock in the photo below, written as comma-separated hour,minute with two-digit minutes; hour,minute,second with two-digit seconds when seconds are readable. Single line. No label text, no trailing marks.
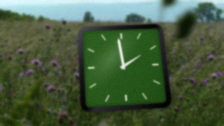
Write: 1,59
